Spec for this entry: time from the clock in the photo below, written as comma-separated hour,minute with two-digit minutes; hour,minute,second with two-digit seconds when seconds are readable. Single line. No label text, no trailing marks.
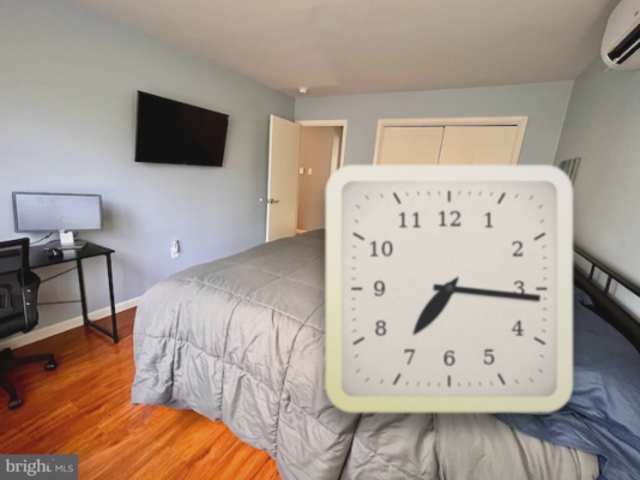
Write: 7,16
